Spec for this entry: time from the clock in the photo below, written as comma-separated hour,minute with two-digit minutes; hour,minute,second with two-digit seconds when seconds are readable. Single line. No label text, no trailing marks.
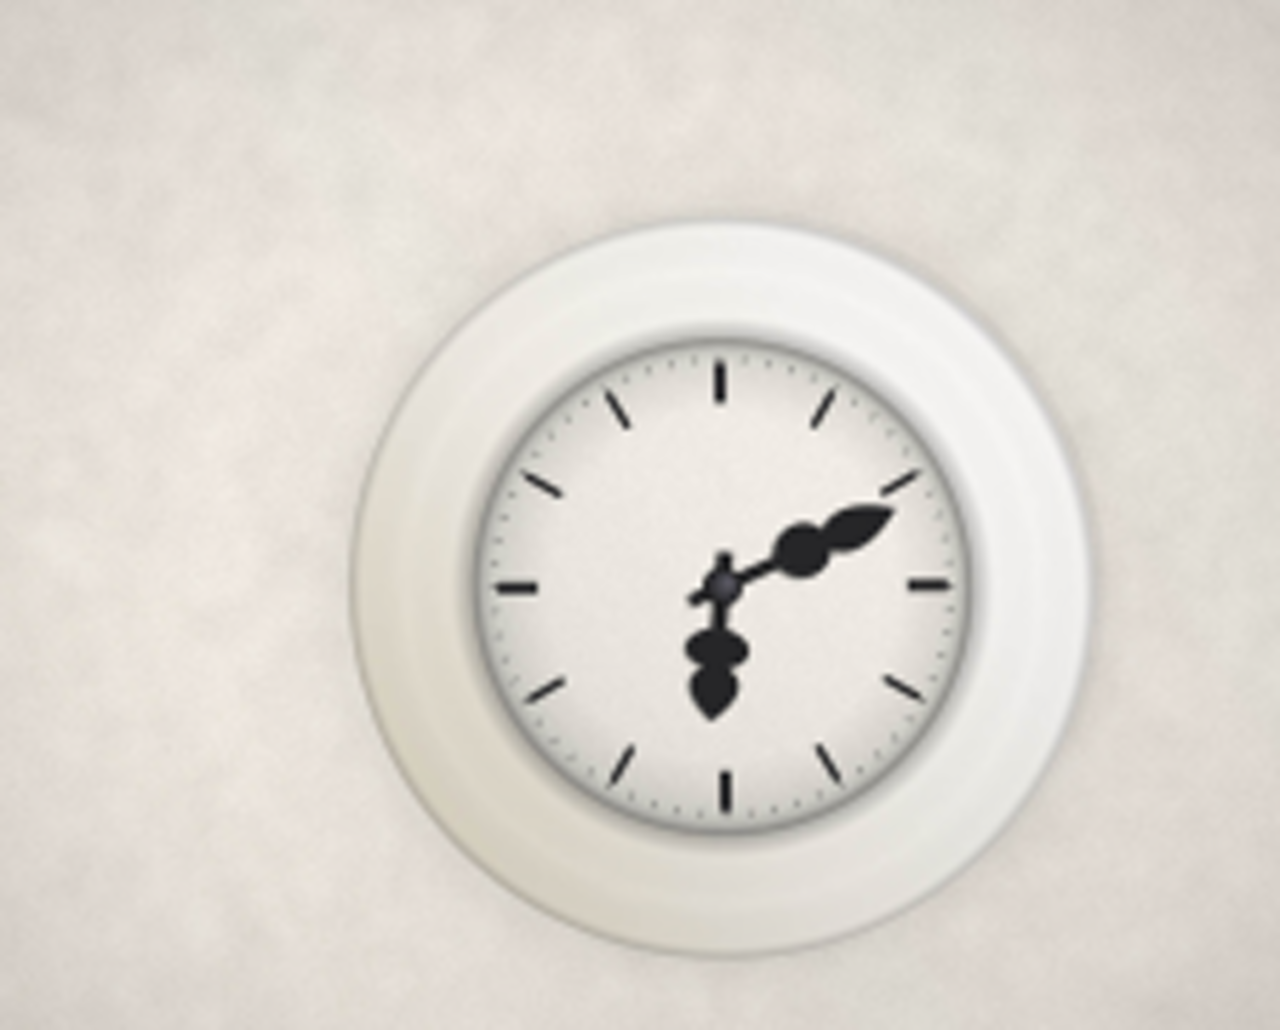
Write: 6,11
